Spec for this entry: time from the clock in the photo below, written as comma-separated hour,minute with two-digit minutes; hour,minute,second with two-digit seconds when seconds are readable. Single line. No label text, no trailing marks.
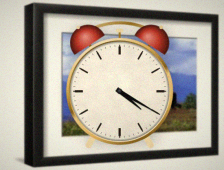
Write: 4,20
